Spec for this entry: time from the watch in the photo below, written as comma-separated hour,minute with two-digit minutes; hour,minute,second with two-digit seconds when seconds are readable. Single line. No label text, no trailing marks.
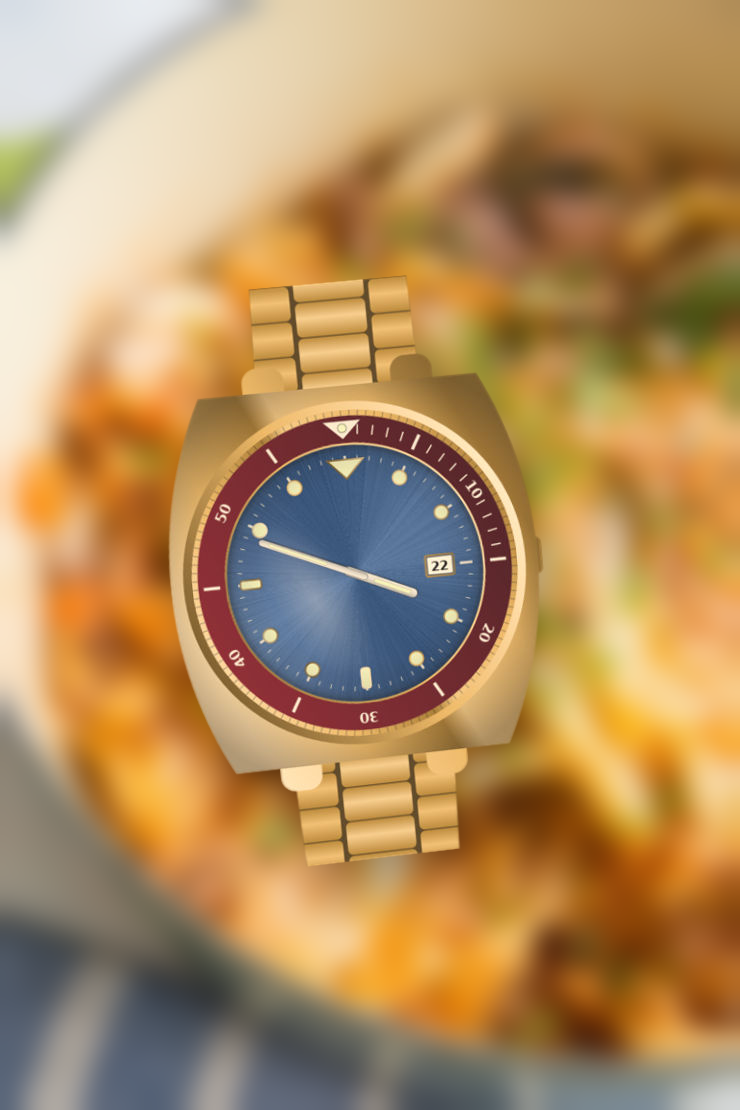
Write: 3,49
